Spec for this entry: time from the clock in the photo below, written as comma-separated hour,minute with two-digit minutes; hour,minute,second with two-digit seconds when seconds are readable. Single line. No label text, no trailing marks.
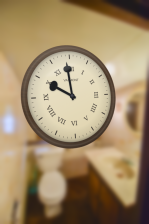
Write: 9,59
